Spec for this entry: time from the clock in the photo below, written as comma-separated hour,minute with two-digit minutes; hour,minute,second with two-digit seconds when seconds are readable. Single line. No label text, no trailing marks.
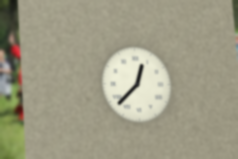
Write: 12,38
